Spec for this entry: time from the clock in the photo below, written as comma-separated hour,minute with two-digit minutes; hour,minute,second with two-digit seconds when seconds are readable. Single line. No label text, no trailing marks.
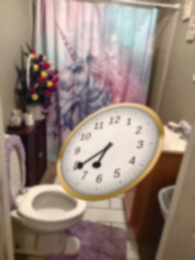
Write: 6,39
